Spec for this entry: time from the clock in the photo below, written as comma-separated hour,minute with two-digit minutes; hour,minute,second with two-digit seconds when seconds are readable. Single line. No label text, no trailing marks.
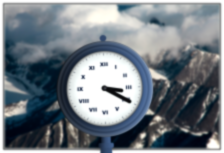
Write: 3,20
